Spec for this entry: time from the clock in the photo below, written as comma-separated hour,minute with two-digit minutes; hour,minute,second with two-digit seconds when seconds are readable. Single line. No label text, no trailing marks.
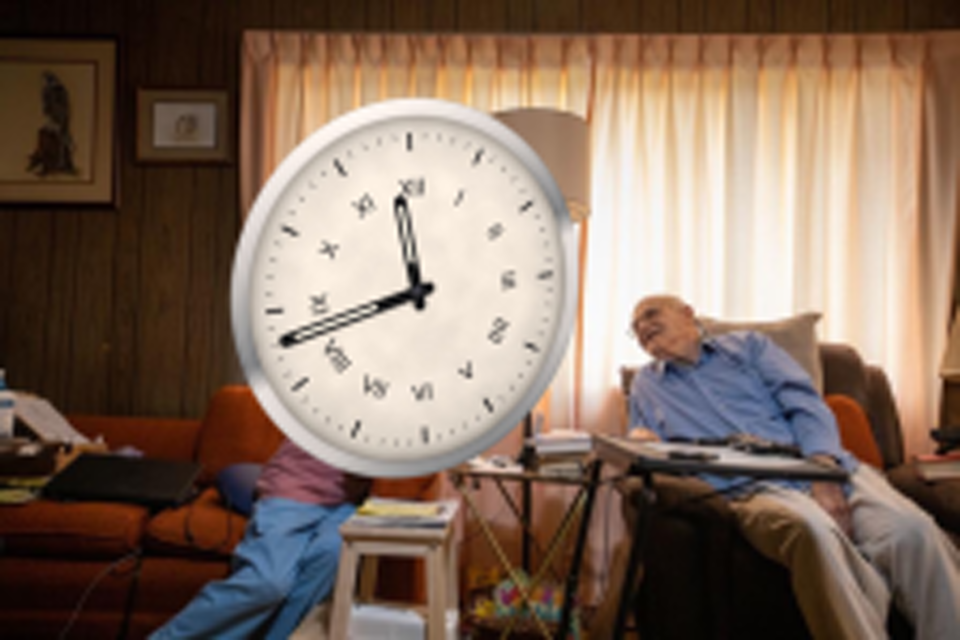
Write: 11,43
